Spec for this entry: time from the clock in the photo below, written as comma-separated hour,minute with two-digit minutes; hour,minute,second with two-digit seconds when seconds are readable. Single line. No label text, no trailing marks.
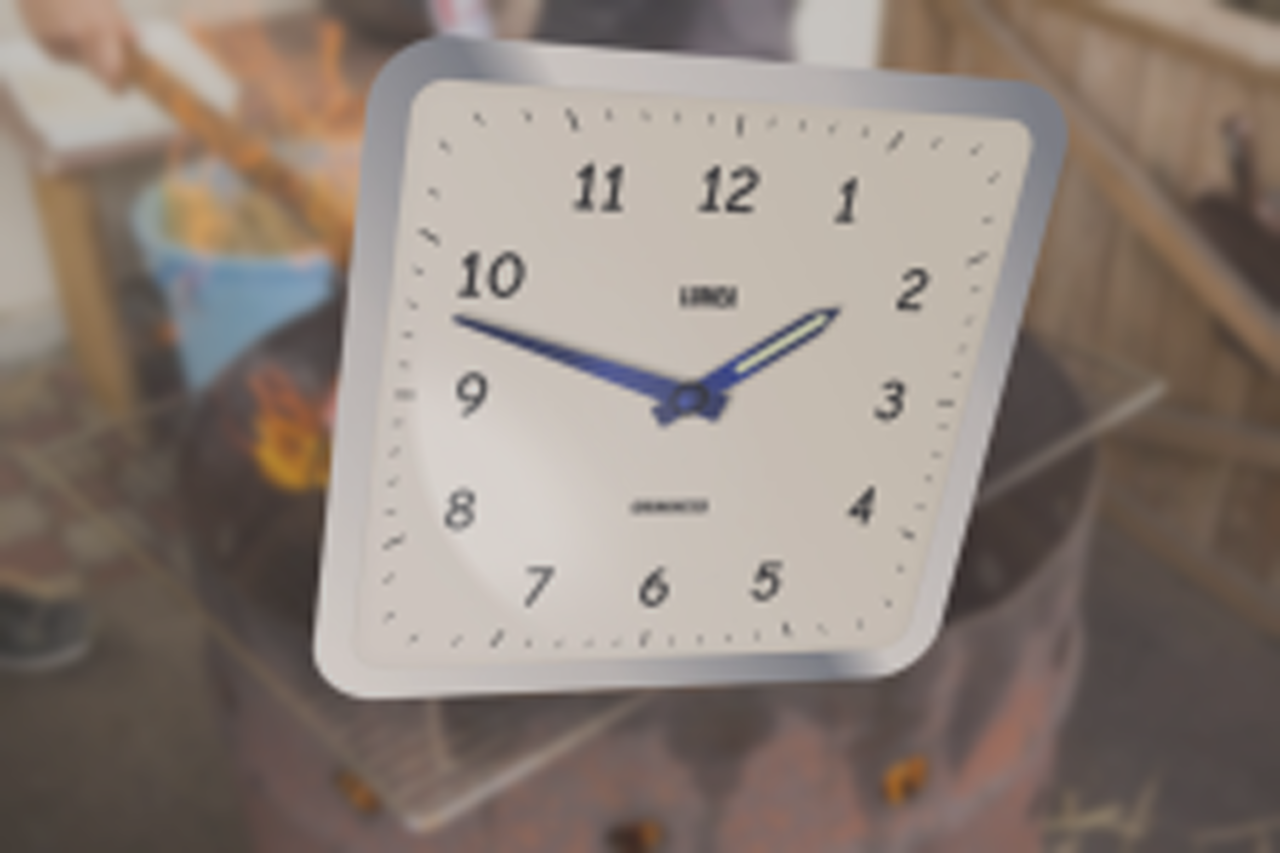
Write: 1,48
